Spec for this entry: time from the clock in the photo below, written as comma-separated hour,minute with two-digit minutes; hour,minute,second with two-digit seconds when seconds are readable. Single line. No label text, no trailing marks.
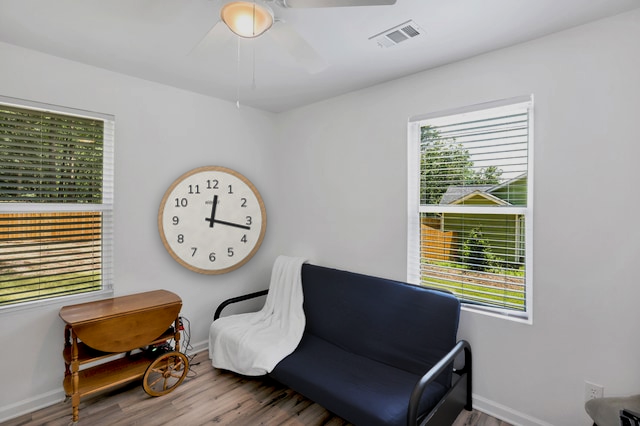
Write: 12,17
